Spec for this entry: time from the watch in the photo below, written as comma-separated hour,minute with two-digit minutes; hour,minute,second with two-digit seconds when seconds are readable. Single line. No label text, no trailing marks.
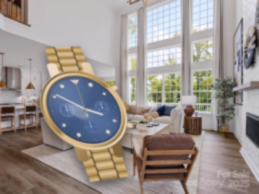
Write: 3,51
